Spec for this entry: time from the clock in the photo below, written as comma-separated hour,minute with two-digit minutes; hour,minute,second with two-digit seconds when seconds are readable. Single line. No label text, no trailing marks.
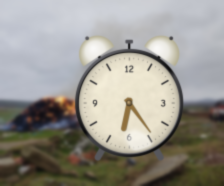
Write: 6,24
